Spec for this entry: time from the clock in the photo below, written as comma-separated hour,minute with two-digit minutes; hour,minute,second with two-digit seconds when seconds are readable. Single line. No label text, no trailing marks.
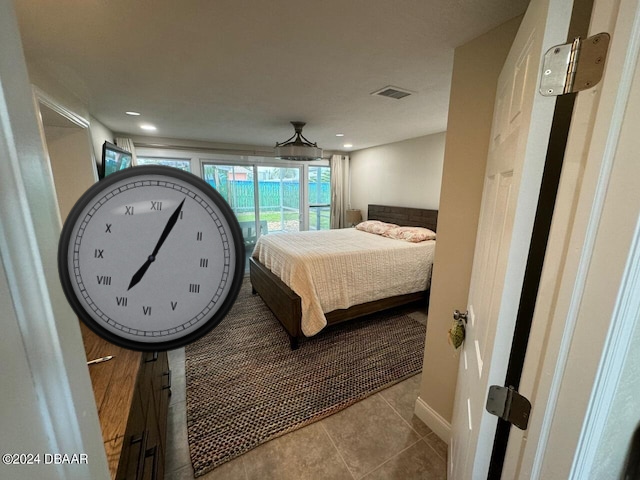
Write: 7,04
